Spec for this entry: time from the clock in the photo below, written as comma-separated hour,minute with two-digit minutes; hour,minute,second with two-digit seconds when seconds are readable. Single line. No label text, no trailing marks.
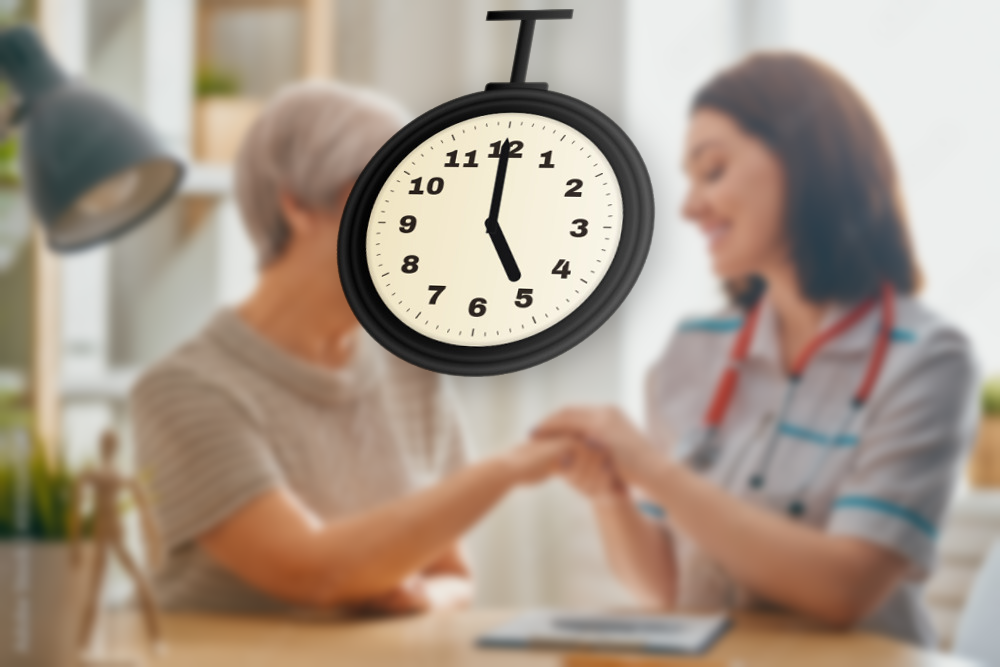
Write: 5,00
